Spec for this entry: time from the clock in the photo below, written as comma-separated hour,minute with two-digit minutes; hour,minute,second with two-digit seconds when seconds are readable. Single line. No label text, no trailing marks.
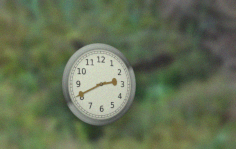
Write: 2,41
